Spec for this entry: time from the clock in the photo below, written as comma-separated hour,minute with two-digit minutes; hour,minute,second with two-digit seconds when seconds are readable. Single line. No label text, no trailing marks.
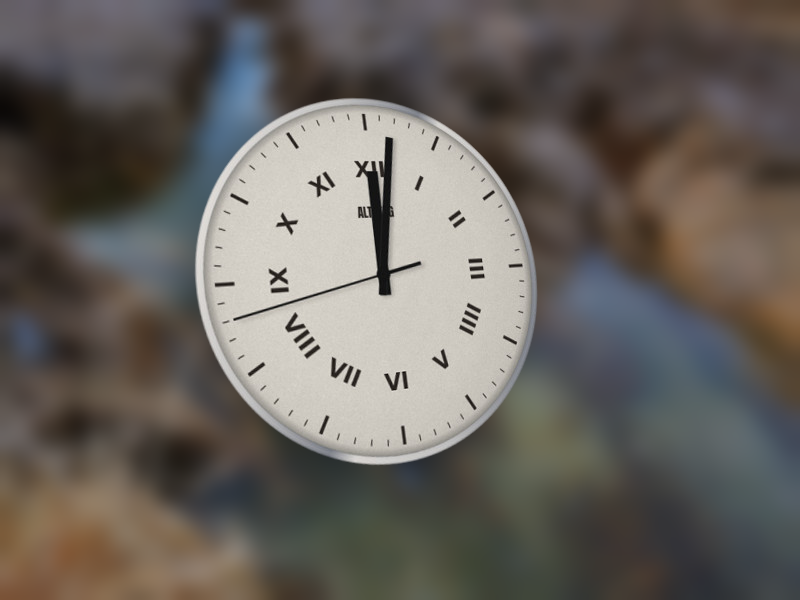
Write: 12,01,43
